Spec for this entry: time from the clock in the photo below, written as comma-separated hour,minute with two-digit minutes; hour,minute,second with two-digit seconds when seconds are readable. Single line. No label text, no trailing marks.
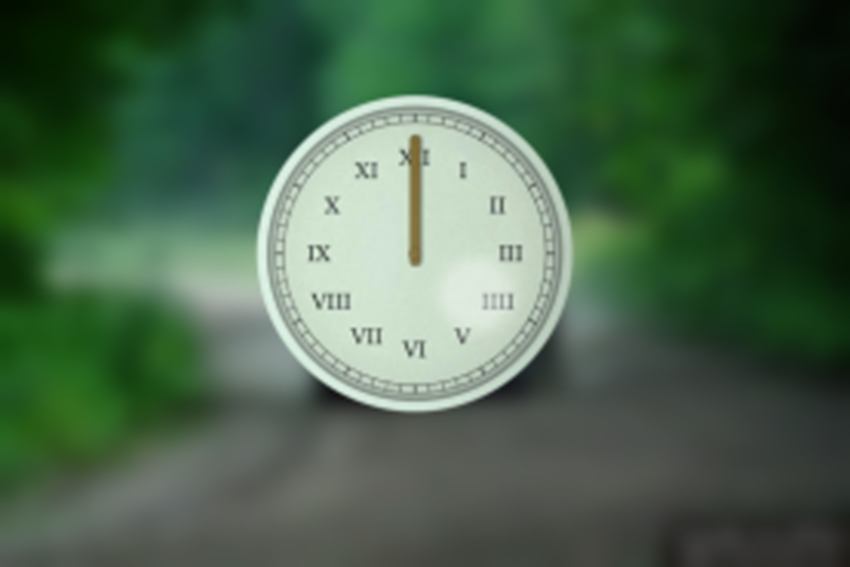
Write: 12,00
